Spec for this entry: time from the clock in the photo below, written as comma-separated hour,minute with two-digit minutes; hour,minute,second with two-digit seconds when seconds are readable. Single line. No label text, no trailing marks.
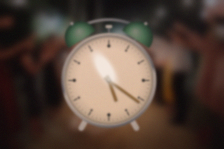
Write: 5,21
